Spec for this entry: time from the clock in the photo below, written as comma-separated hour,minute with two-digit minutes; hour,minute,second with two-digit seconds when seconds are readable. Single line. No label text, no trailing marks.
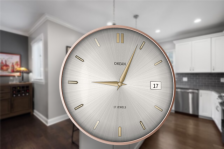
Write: 9,04
